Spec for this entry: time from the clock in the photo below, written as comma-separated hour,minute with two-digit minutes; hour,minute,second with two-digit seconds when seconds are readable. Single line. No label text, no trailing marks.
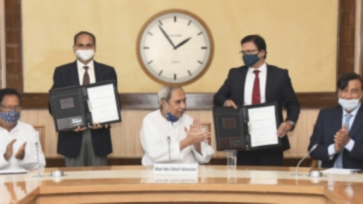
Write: 1,54
